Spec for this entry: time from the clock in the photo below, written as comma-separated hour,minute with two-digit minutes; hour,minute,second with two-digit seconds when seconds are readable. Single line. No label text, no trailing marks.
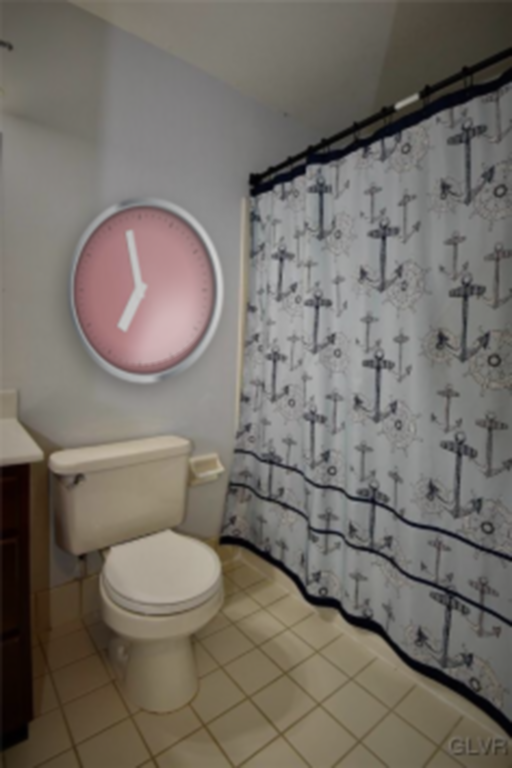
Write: 6,58
